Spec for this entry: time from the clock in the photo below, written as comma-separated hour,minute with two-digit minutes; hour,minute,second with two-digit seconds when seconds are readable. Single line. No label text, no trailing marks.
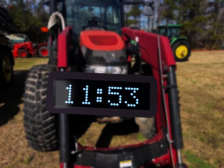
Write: 11,53
